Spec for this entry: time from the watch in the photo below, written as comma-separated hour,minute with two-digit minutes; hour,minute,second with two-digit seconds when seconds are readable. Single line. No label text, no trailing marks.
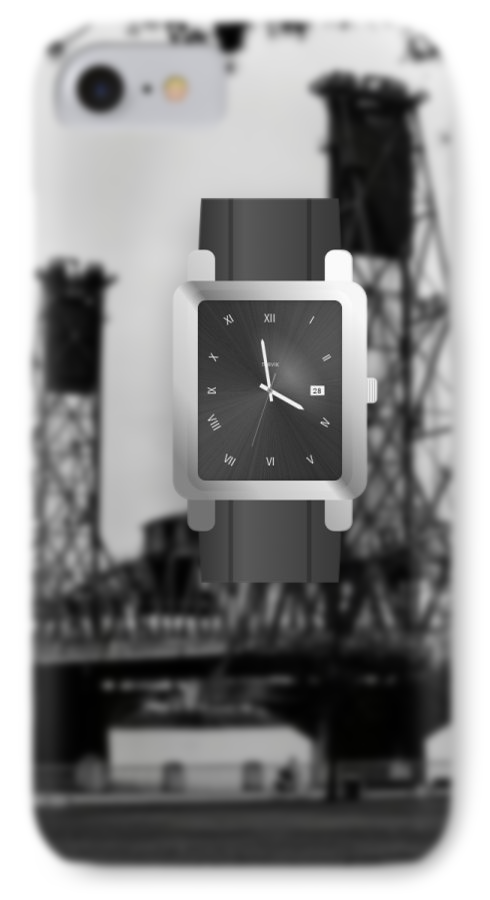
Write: 3,58,33
